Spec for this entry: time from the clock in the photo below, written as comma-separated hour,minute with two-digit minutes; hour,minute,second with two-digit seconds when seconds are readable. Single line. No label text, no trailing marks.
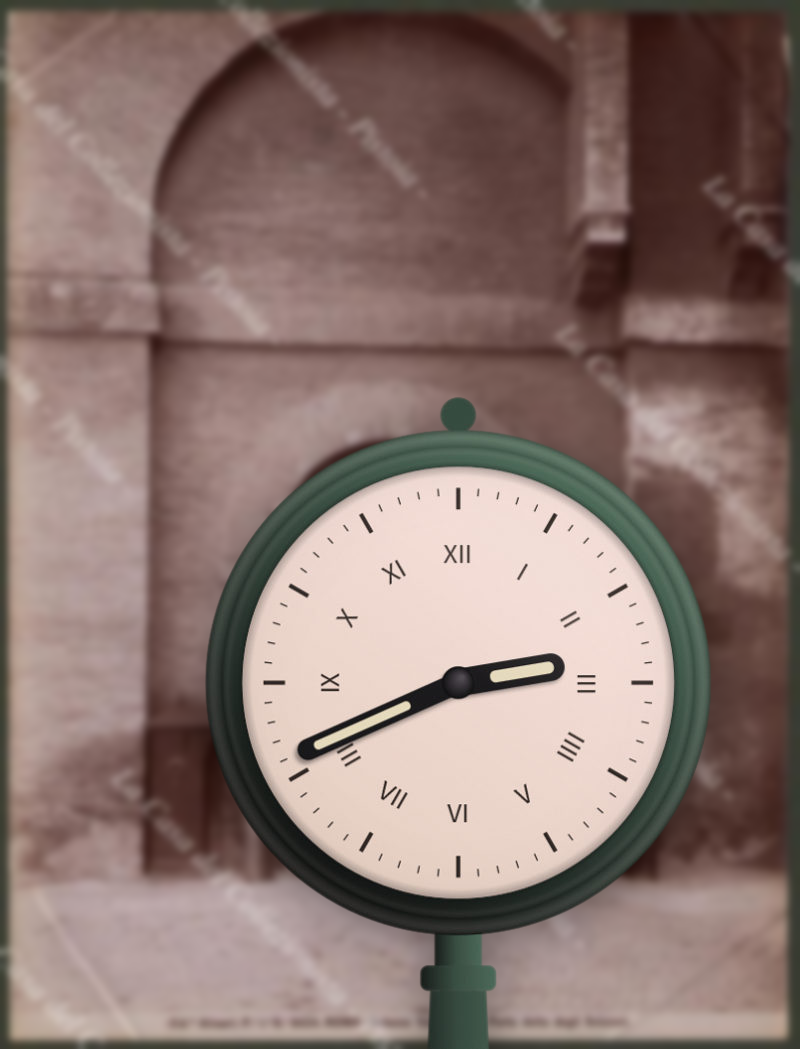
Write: 2,41
